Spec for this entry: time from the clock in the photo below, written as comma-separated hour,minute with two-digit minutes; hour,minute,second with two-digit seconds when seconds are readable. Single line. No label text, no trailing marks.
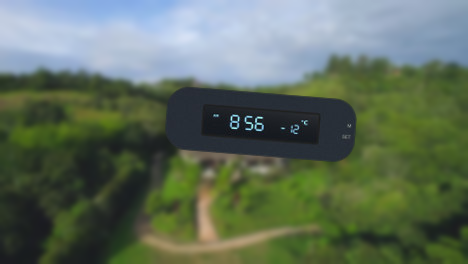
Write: 8,56
